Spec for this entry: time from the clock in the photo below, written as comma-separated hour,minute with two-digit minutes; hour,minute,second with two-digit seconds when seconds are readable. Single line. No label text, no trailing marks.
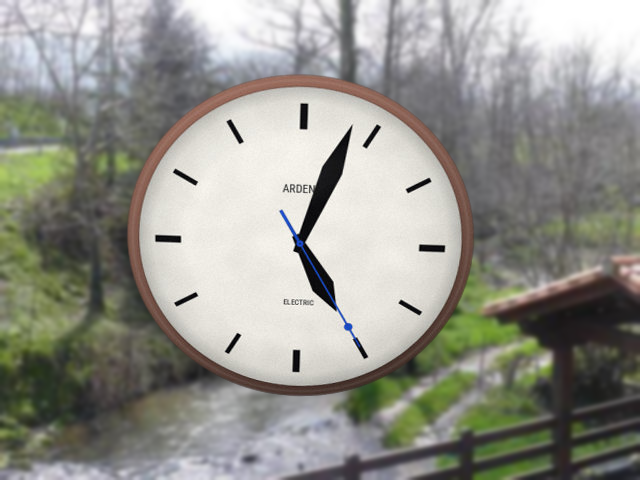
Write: 5,03,25
